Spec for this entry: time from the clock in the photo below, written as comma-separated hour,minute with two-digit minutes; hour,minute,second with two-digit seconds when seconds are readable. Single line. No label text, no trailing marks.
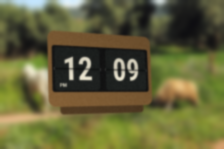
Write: 12,09
